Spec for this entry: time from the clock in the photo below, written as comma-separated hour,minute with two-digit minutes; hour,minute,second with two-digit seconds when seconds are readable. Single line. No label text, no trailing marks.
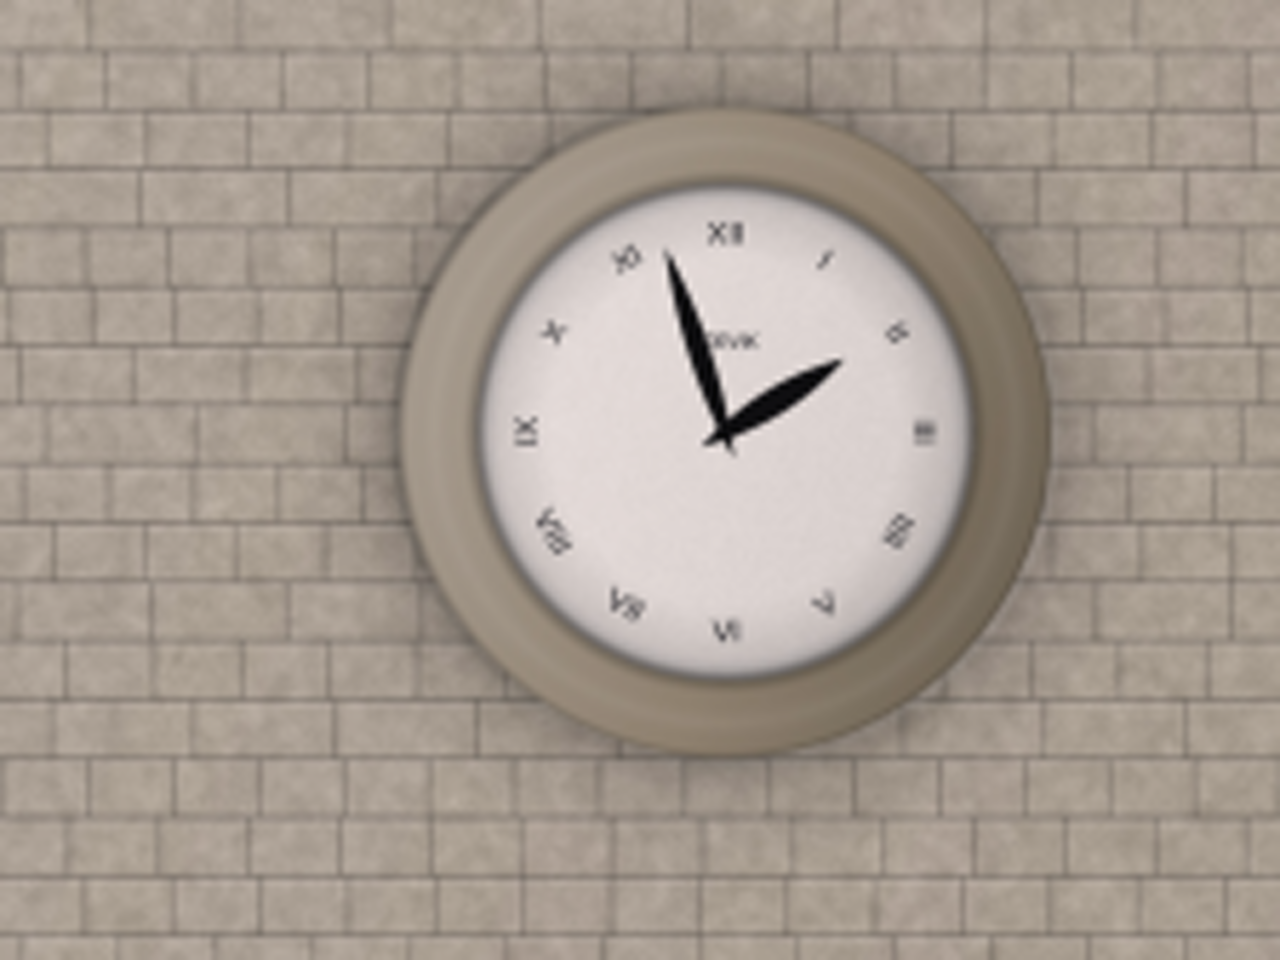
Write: 1,57
